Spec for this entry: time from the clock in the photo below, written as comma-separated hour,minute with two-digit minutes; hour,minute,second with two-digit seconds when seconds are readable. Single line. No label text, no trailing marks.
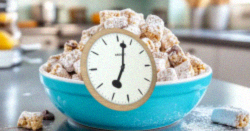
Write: 7,02
